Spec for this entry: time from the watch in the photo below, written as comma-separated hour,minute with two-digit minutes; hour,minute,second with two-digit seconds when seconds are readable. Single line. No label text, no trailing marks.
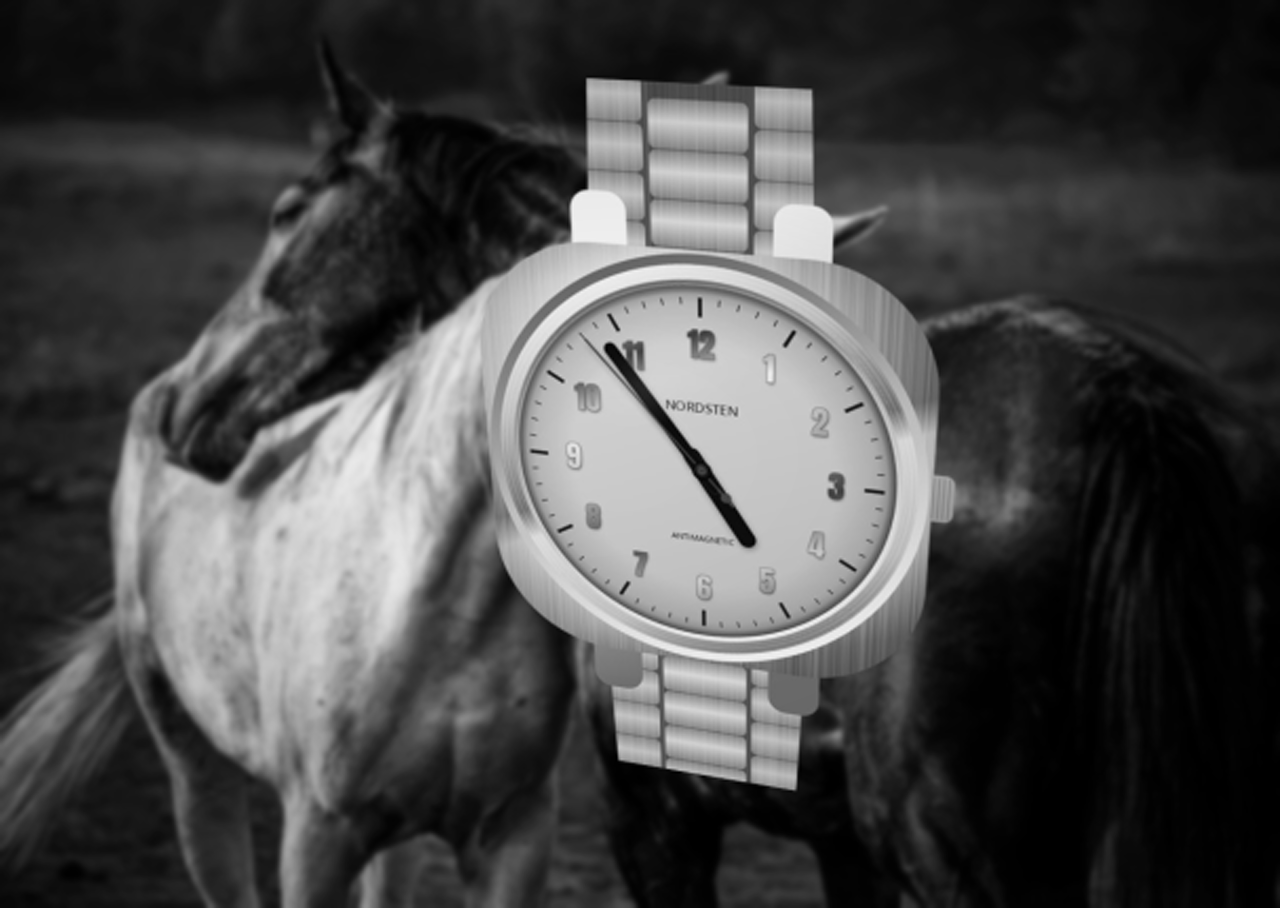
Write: 4,53,53
